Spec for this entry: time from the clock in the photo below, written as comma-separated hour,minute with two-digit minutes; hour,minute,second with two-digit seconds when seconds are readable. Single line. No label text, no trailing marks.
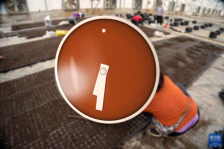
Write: 6,31
